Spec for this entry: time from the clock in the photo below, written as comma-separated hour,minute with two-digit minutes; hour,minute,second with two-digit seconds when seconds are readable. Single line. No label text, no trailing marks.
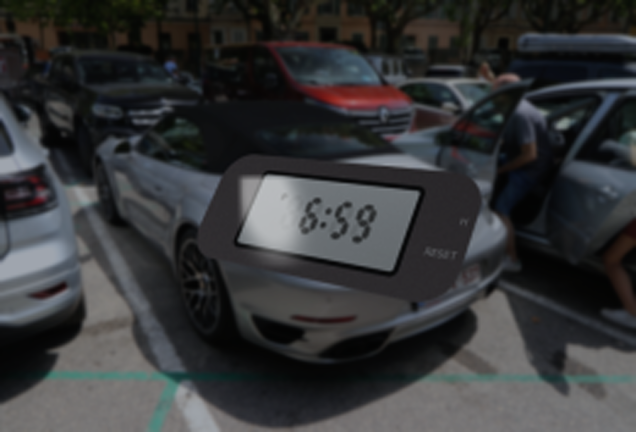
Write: 6,59
